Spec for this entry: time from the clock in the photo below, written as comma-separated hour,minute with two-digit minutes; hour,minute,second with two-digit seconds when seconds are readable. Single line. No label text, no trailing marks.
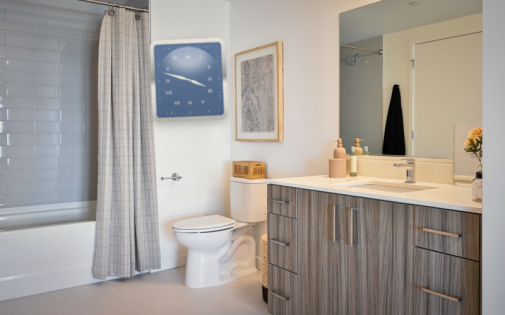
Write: 3,48
